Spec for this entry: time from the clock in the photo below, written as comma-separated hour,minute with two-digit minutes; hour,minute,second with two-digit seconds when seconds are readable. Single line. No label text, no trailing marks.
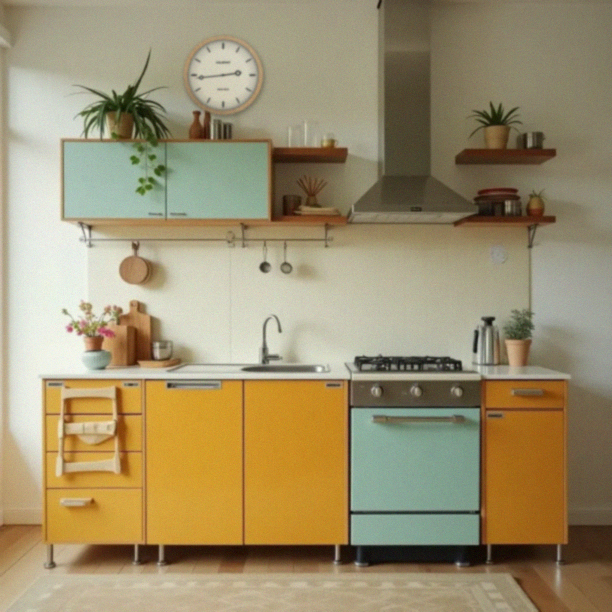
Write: 2,44
